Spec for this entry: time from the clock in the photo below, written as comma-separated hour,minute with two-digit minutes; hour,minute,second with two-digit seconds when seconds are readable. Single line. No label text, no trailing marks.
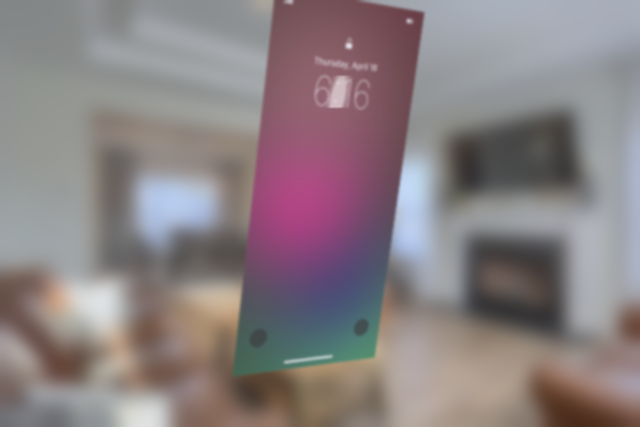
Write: 6,16
